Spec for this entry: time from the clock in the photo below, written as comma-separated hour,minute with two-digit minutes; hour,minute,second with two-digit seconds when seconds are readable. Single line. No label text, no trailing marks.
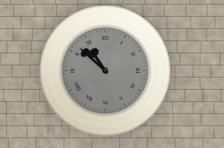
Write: 10,52
